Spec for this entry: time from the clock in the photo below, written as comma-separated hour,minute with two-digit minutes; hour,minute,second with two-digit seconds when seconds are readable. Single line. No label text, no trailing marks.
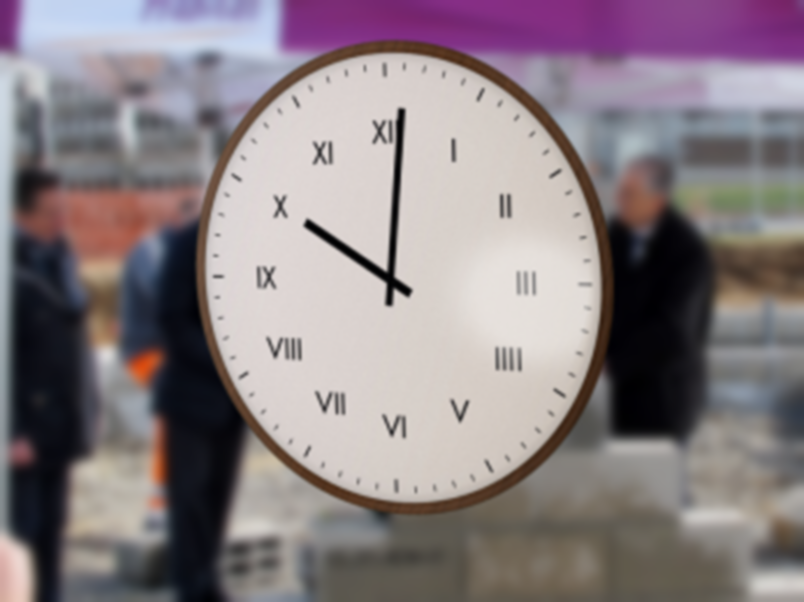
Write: 10,01
